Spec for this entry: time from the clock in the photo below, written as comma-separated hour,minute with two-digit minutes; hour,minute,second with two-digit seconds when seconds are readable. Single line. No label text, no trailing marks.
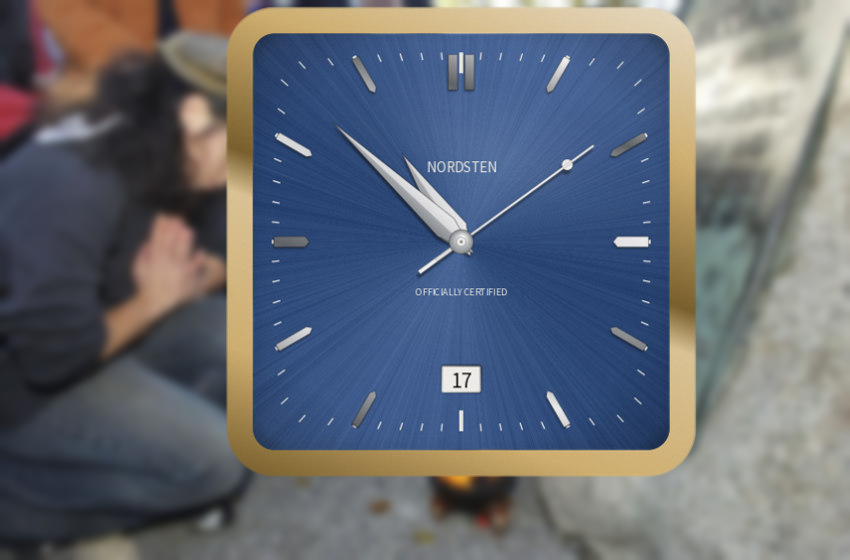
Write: 10,52,09
